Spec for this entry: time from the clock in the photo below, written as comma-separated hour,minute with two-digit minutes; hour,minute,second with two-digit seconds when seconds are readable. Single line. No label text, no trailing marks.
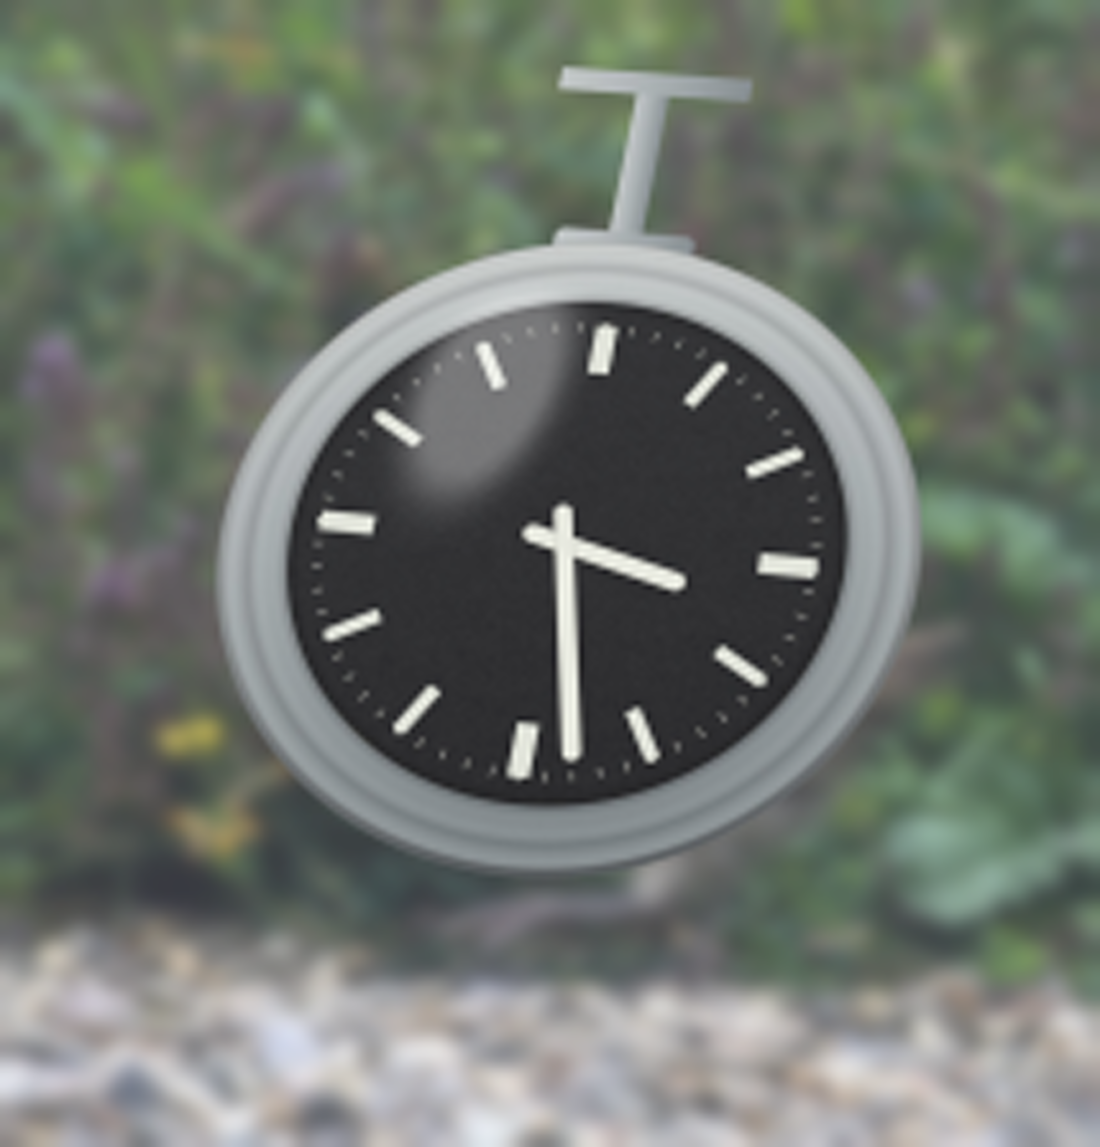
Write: 3,28
